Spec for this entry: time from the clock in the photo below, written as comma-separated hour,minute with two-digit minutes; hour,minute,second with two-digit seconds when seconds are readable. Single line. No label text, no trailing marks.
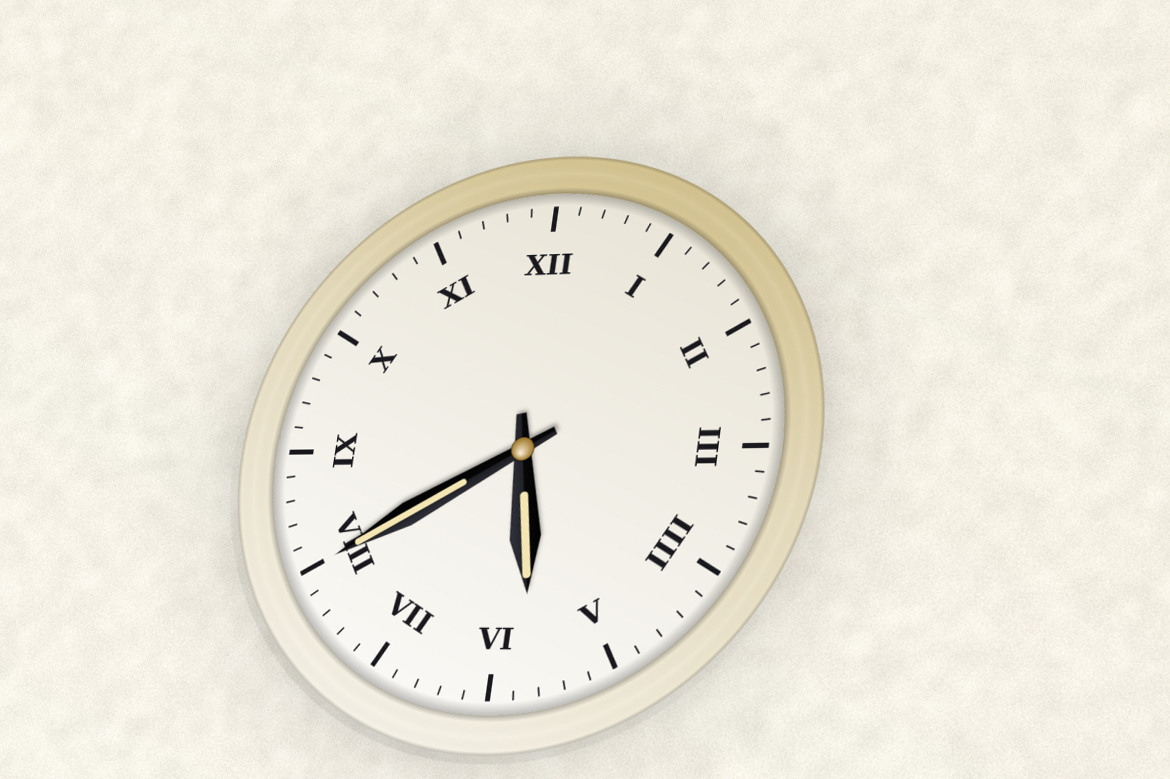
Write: 5,40
